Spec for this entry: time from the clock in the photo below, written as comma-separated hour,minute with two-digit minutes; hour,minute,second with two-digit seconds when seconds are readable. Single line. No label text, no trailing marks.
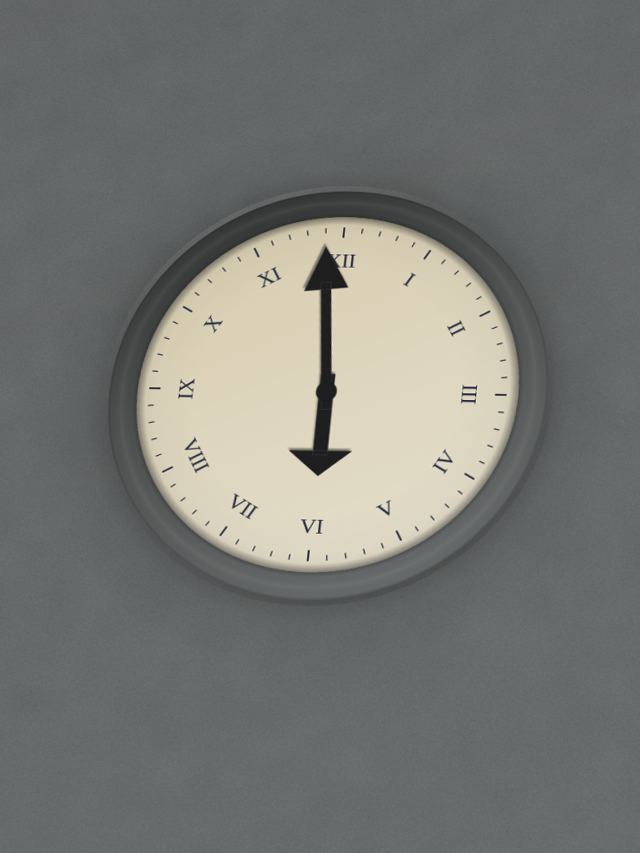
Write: 5,59
